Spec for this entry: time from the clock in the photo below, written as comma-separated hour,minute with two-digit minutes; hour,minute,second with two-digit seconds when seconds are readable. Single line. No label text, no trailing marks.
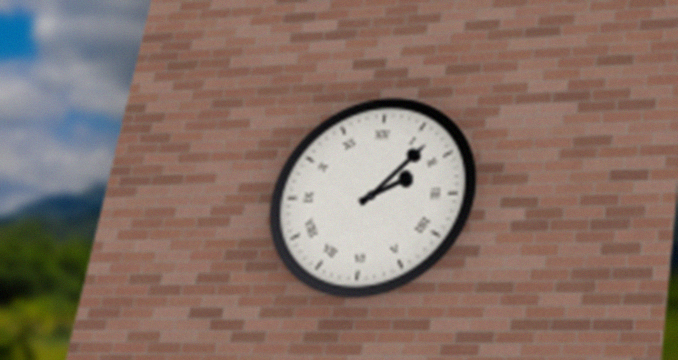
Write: 2,07
